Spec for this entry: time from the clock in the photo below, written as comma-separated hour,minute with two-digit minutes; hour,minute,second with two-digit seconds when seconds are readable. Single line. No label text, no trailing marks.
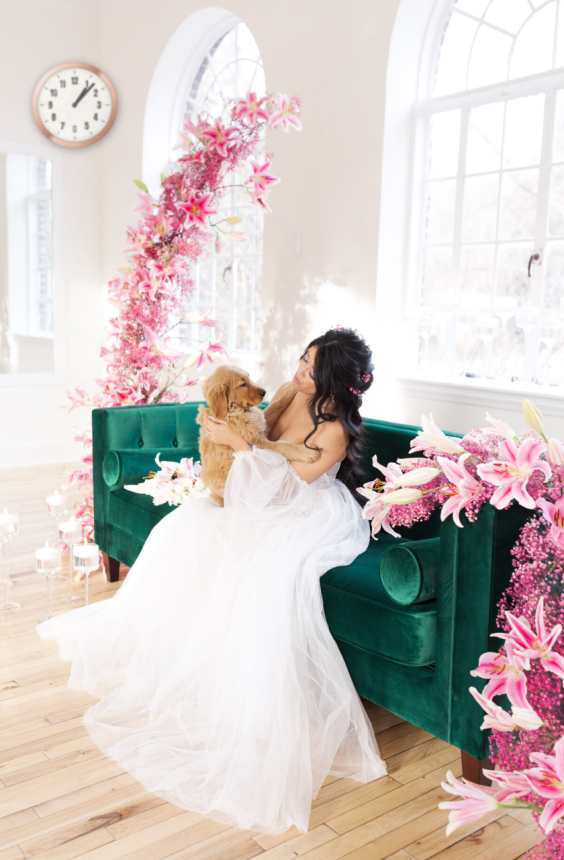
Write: 1,07
